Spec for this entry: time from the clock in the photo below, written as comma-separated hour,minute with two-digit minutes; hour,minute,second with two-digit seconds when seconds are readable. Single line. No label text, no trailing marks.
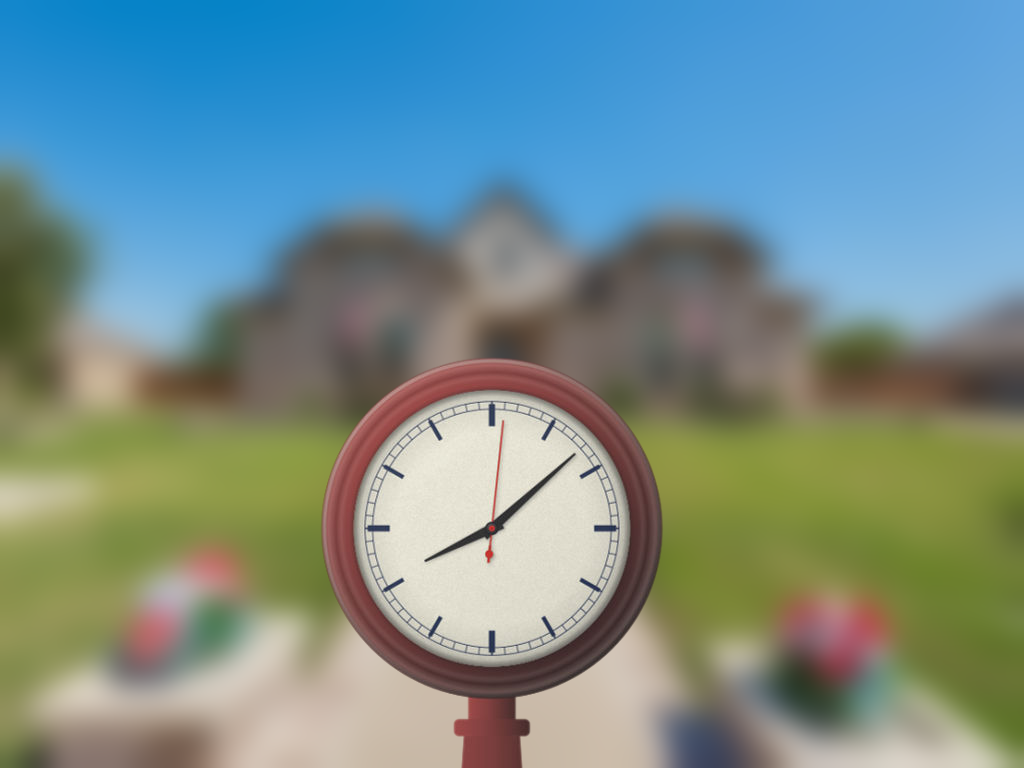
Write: 8,08,01
